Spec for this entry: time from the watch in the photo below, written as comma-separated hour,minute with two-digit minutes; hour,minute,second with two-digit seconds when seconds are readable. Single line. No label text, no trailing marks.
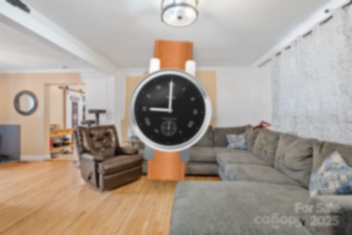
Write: 9,00
